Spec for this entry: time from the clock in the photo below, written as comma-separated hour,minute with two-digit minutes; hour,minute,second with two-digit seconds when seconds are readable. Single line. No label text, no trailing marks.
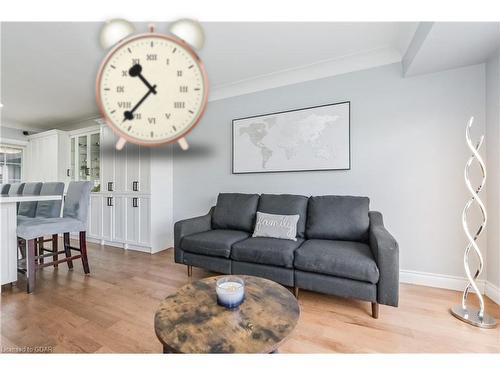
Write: 10,37
